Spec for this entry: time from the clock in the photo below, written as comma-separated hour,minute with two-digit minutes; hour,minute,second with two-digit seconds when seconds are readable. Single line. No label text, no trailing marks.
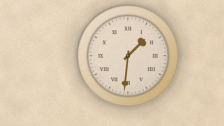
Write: 1,31
